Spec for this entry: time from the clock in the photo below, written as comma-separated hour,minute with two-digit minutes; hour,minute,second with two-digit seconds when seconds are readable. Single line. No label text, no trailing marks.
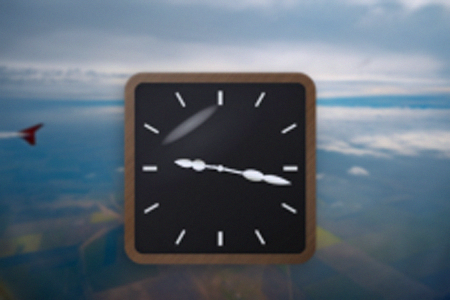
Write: 9,17
